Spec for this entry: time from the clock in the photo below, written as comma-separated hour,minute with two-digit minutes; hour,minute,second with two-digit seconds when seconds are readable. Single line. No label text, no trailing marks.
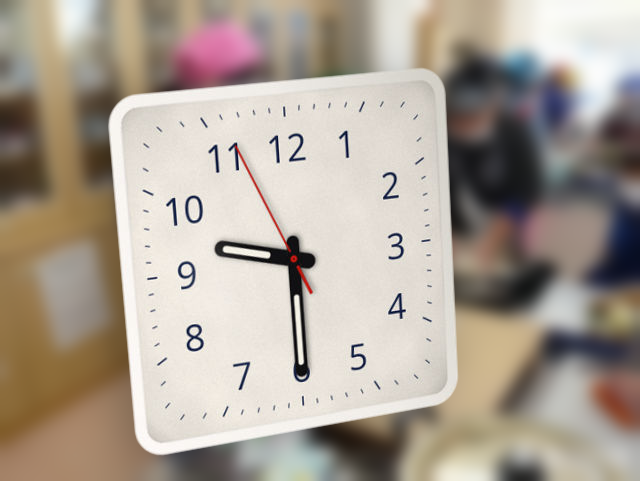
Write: 9,29,56
